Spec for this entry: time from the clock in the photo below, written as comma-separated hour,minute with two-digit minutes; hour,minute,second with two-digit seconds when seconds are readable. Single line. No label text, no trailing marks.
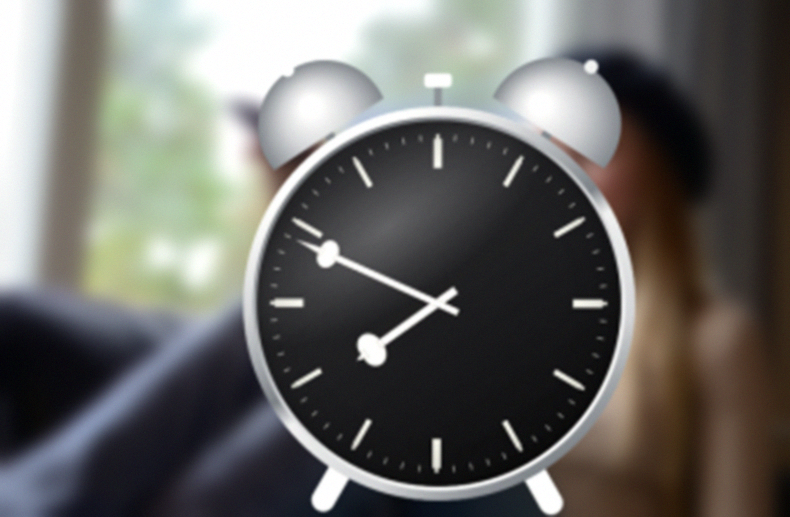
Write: 7,49
